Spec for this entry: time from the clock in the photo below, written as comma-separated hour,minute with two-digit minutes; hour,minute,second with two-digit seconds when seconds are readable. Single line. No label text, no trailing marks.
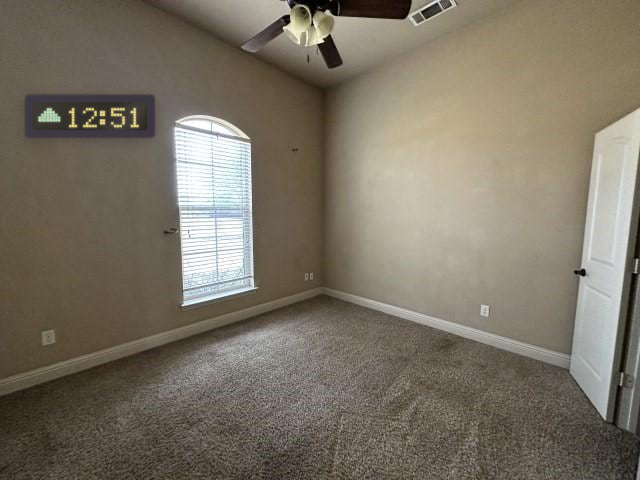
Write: 12,51
